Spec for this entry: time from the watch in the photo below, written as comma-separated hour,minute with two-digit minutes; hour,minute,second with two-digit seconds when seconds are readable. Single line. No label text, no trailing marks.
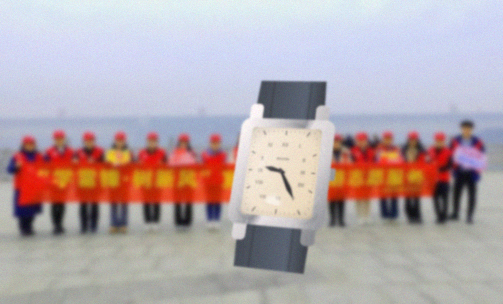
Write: 9,25
